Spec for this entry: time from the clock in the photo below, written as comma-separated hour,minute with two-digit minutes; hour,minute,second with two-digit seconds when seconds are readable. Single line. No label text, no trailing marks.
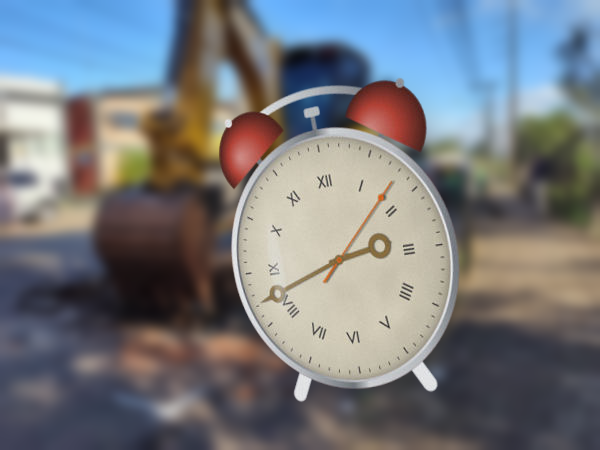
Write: 2,42,08
